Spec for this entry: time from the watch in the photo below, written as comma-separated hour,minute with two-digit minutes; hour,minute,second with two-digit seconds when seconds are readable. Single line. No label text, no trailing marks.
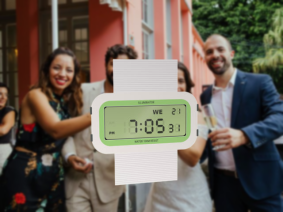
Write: 7,05,31
